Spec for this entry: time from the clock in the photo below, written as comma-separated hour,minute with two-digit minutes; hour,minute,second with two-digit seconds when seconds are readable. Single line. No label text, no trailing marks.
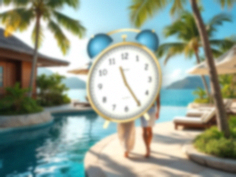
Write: 11,25
